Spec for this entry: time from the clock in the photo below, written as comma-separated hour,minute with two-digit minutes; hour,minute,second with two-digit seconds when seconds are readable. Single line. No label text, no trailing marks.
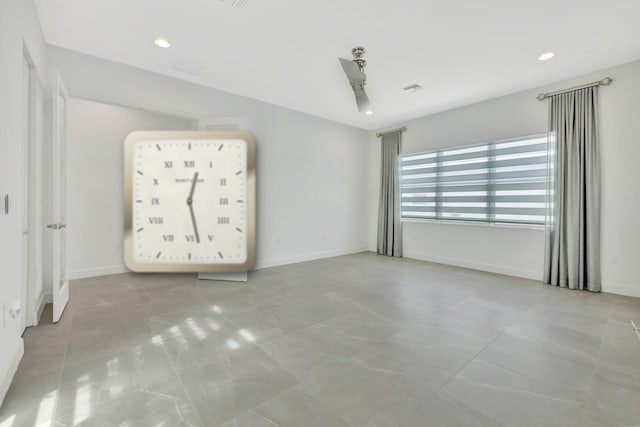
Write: 12,28
